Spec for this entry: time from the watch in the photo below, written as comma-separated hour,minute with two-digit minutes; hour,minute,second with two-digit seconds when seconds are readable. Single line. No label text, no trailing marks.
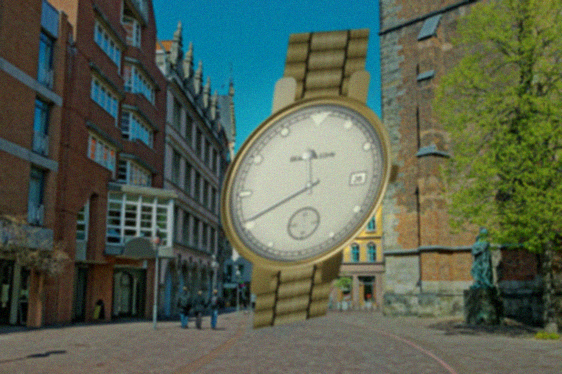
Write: 11,41
